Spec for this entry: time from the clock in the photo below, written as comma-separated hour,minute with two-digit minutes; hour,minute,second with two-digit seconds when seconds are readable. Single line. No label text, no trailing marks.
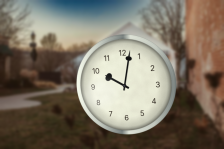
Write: 10,02
